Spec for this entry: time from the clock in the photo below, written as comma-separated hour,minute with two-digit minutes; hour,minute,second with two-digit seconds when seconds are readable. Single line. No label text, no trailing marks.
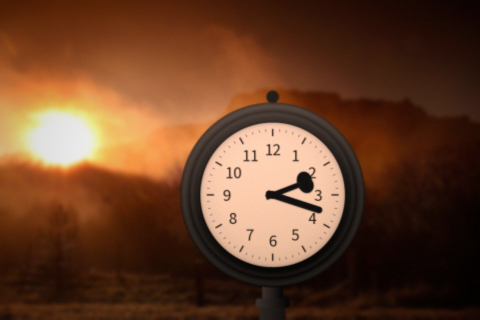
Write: 2,18
